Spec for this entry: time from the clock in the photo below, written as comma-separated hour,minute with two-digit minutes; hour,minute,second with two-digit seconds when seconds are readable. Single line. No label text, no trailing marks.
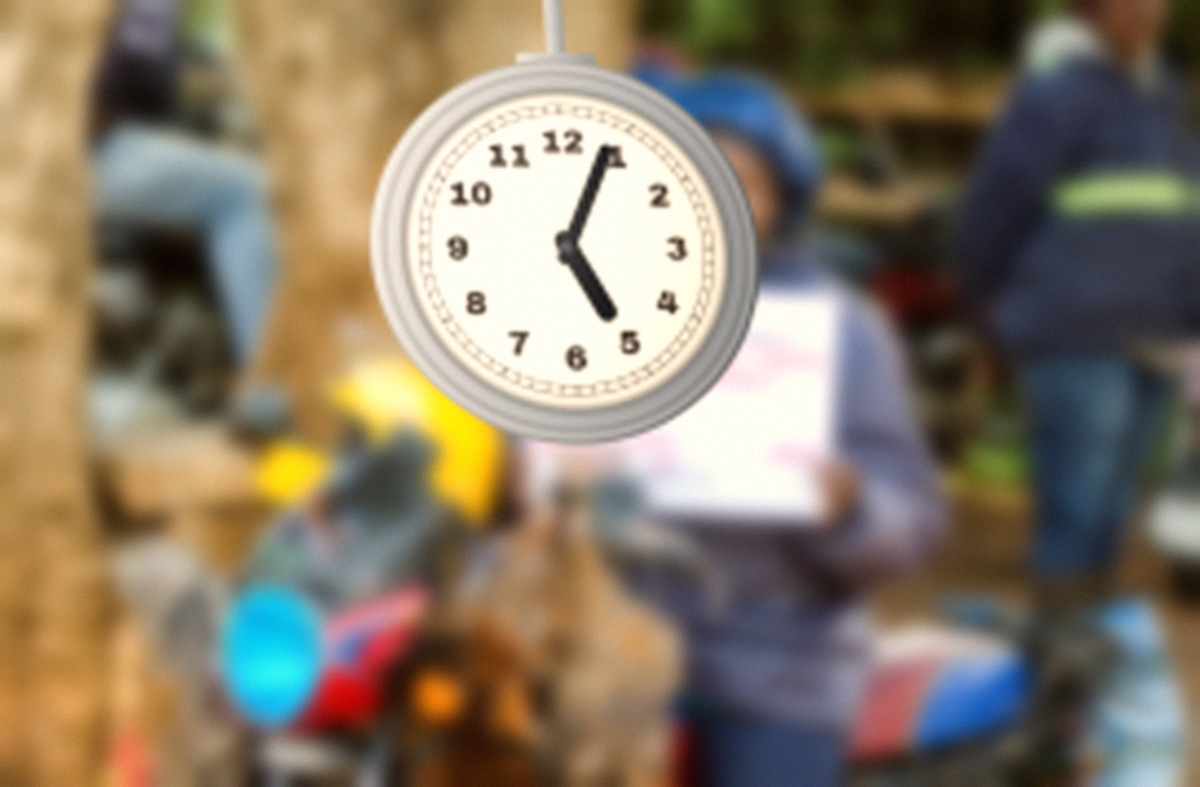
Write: 5,04
